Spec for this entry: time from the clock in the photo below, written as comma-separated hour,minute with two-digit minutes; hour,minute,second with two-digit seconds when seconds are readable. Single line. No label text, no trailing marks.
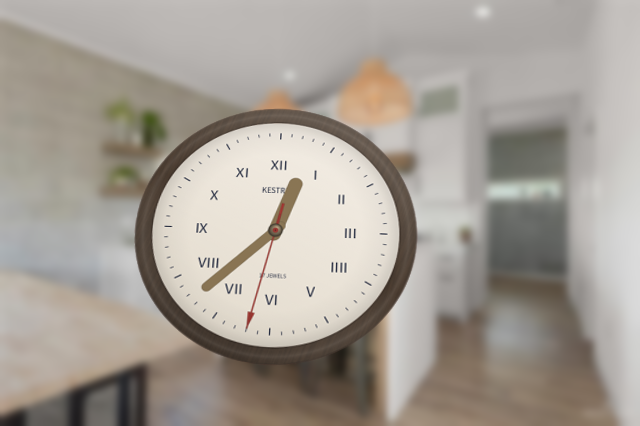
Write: 12,37,32
